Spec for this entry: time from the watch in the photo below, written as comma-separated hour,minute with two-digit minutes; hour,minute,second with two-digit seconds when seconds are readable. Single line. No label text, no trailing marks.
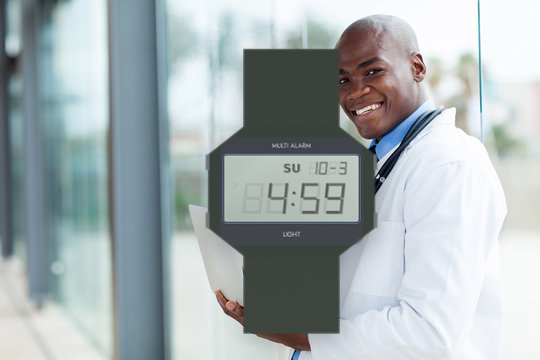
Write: 4,59
